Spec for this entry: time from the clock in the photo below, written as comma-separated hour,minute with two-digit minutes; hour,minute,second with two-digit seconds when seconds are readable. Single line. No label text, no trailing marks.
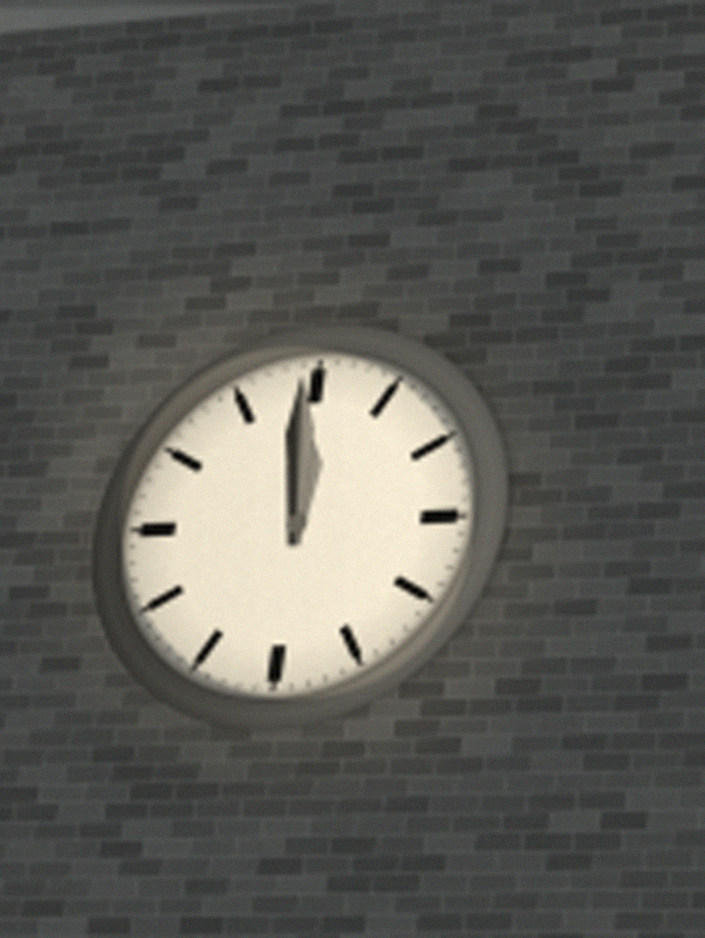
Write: 11,59
